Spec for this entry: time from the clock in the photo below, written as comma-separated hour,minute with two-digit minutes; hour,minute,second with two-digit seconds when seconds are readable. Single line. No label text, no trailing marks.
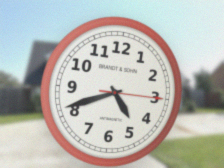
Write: 4,41,15
